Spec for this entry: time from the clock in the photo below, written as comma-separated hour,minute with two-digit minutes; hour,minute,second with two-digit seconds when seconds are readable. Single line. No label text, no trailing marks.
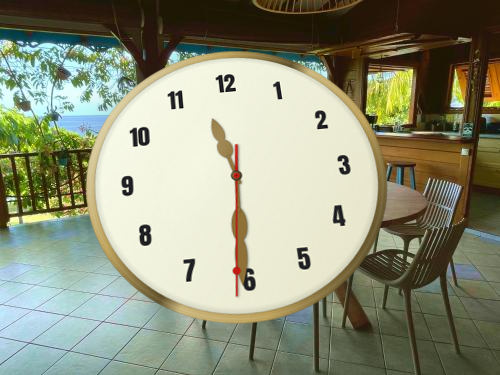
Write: 11,30,31
